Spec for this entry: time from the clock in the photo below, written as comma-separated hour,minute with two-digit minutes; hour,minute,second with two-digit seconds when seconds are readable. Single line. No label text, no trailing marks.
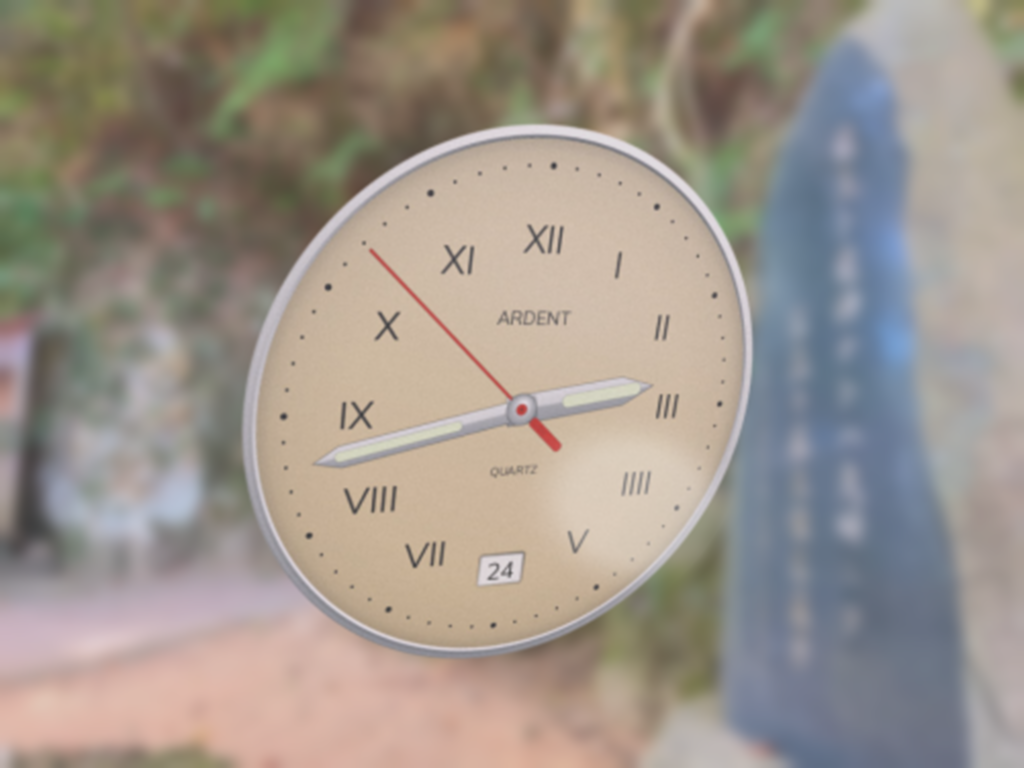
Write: 2,42,52
